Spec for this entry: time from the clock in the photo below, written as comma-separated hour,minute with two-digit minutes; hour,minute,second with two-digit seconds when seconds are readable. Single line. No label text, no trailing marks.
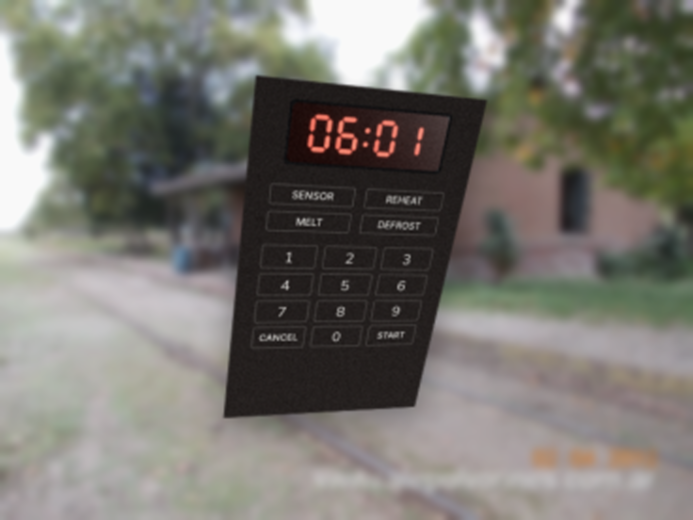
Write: 6,01
